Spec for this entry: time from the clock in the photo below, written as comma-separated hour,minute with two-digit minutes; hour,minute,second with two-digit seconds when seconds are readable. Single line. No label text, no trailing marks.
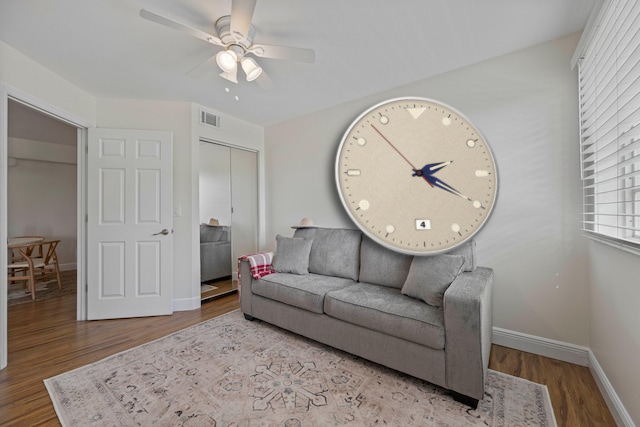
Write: 2,19,53
